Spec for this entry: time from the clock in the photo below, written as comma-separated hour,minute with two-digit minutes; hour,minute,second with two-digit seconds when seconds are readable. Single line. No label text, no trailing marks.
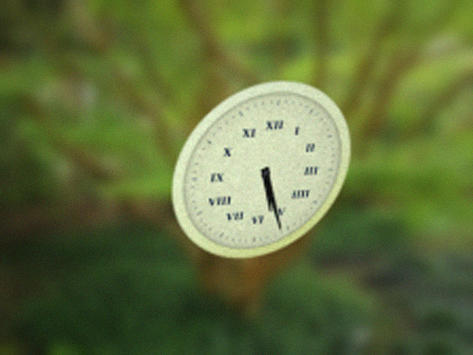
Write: 5,26
